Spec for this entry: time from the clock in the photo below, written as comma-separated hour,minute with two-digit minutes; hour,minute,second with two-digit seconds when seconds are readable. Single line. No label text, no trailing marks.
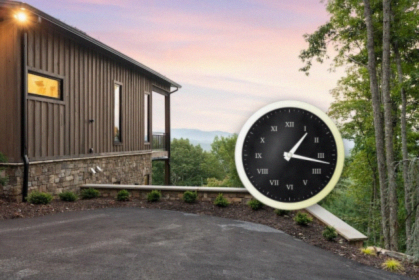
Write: 1,17
